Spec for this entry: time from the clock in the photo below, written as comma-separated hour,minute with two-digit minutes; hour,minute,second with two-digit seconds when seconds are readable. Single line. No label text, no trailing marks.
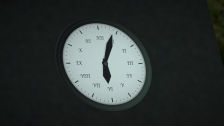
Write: 6,04
